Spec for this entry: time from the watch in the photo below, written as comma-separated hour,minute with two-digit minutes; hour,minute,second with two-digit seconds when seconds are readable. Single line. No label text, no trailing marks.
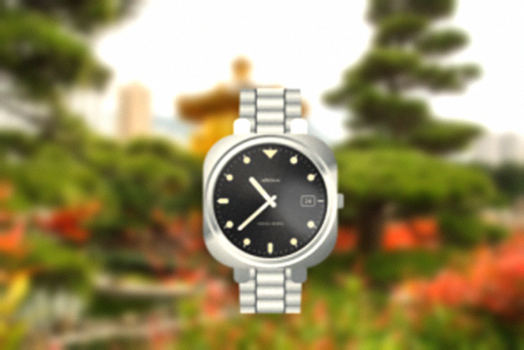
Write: 10,38
